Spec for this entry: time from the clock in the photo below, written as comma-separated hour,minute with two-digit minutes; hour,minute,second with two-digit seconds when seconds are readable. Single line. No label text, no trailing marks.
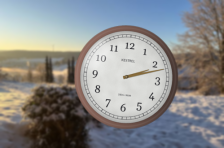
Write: 2,12
